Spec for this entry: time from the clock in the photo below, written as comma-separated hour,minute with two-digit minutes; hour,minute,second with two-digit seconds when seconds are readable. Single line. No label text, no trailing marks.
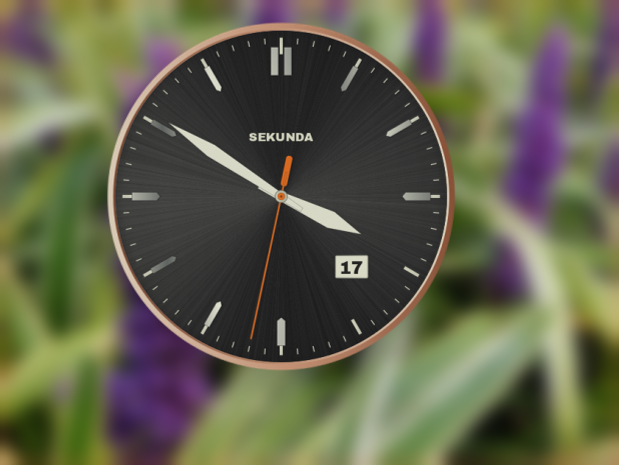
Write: 3,50,32
